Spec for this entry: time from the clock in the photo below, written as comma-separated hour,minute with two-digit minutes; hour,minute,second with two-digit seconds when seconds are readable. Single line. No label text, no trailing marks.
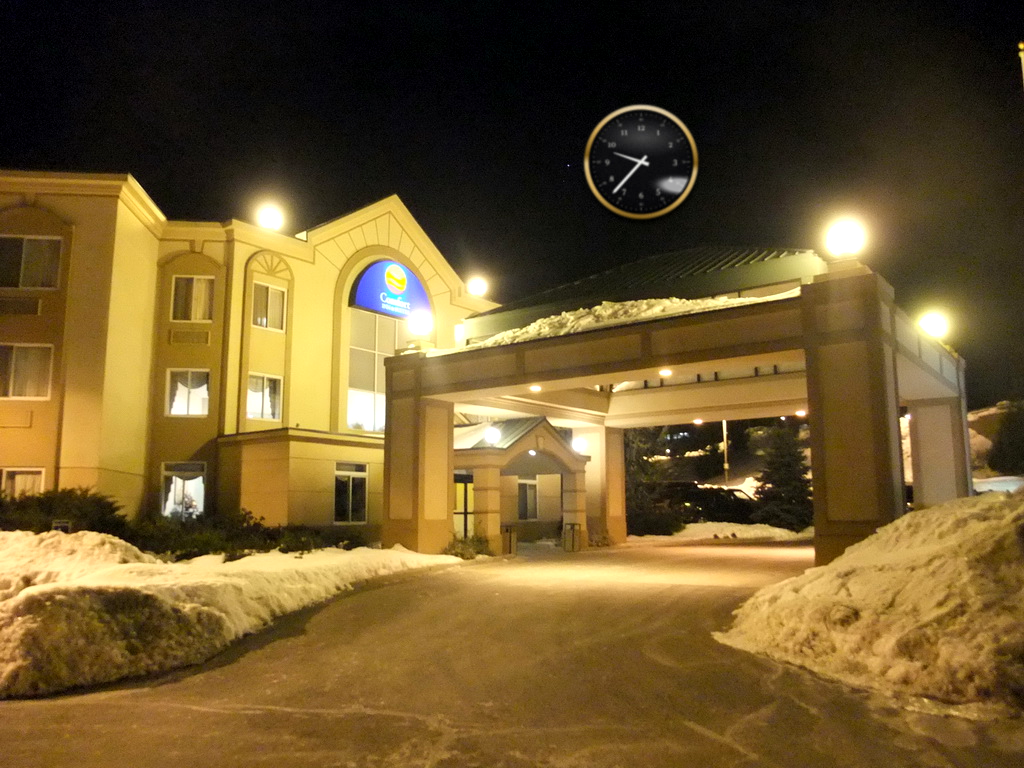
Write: 9,37
